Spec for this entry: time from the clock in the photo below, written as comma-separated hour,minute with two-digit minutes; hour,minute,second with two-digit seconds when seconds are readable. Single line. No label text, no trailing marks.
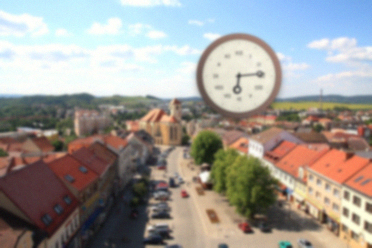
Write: 6,14
